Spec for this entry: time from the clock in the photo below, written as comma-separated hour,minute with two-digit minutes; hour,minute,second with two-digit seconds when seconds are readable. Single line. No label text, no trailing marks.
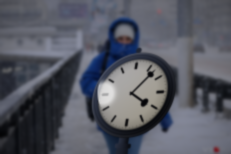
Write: 4,07
